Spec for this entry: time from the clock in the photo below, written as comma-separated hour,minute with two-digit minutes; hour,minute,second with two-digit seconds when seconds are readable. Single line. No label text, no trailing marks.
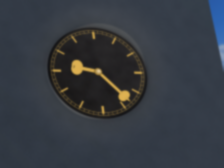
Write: 9,23
